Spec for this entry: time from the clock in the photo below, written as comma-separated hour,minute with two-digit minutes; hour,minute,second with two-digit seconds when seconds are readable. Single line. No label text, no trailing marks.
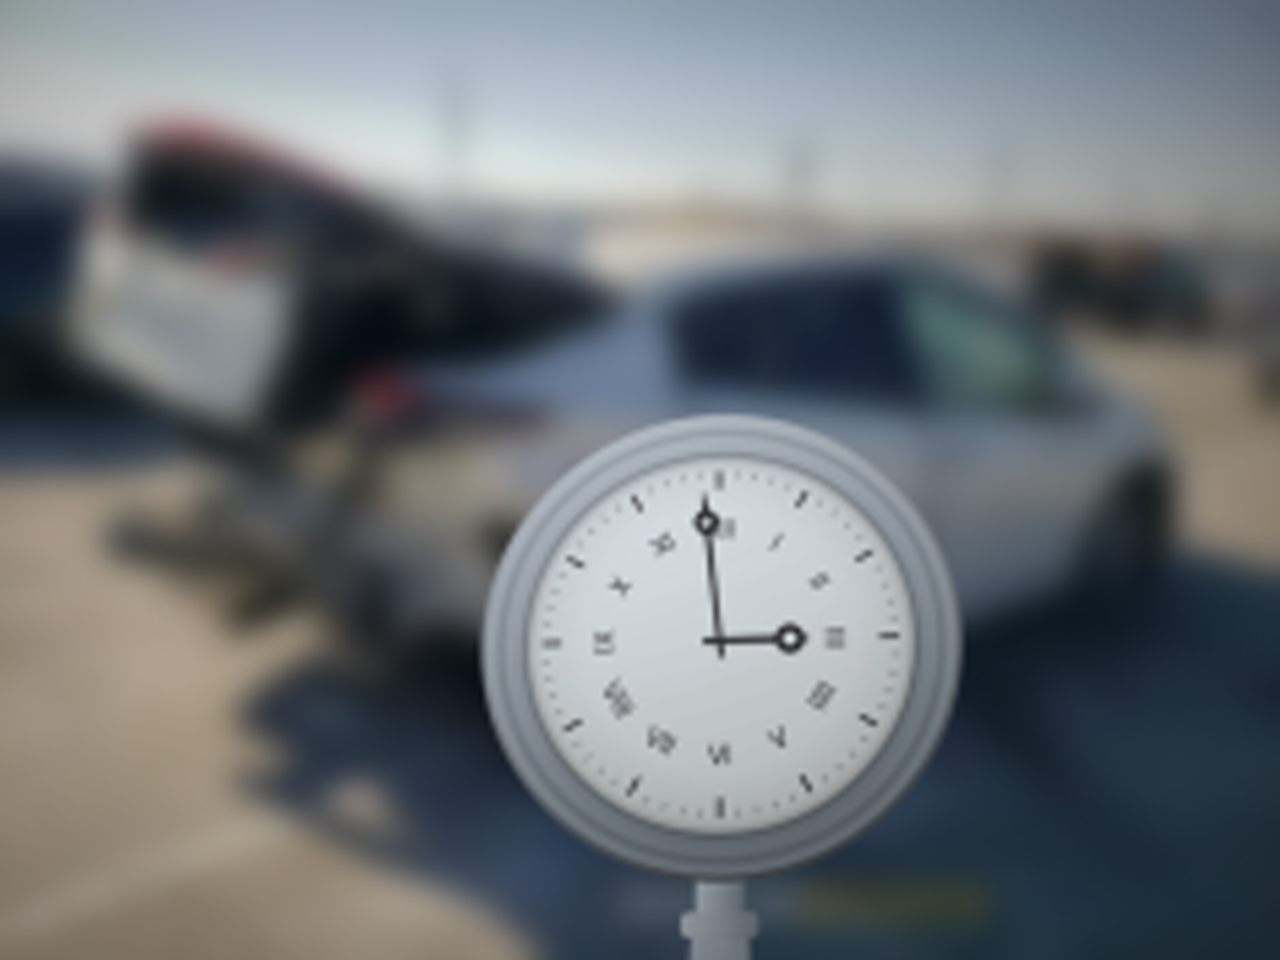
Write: 2,59
